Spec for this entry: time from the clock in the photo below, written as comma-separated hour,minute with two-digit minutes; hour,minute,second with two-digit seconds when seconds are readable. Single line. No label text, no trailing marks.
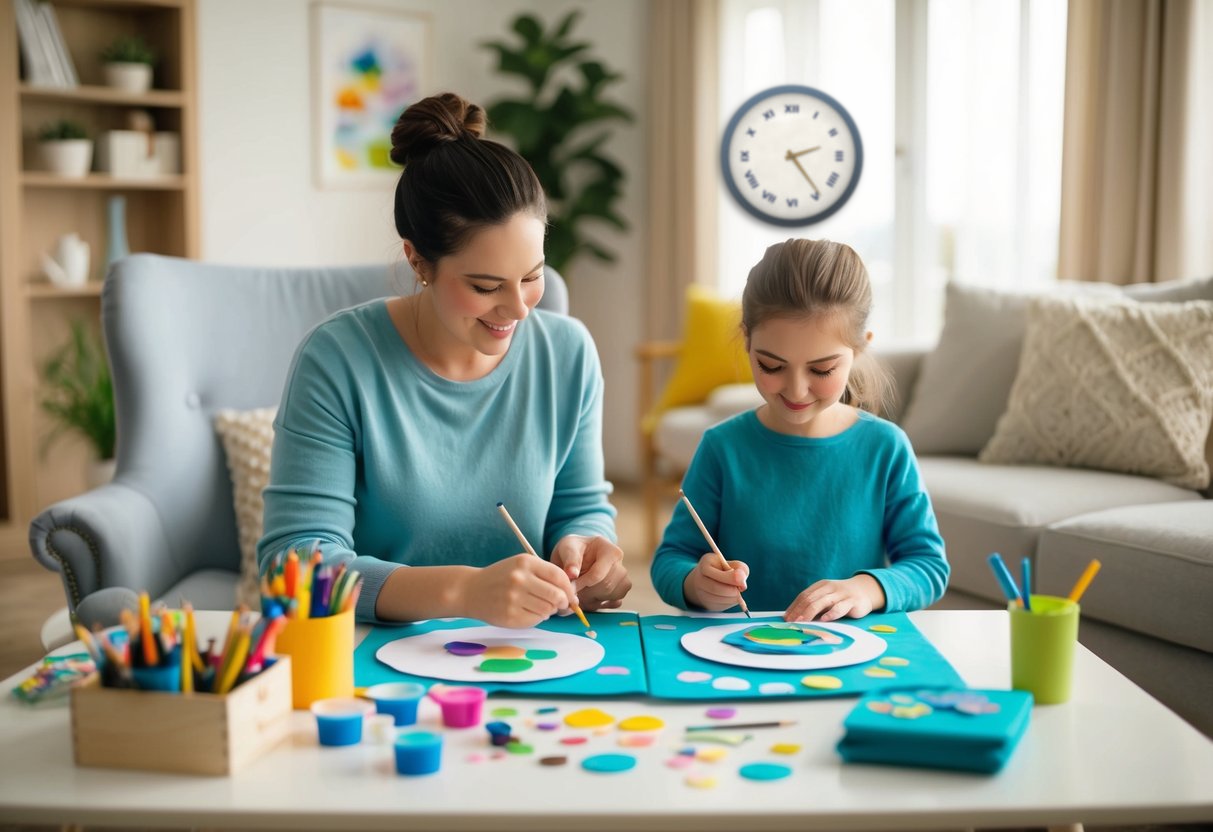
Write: 2,24
